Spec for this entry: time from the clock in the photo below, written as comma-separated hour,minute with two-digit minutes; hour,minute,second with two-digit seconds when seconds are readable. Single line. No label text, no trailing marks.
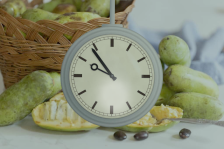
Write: 9,54
